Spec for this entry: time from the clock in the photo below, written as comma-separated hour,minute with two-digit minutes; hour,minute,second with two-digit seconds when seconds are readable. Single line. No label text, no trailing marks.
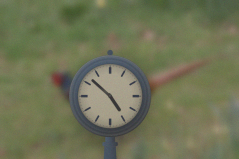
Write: 4,52
